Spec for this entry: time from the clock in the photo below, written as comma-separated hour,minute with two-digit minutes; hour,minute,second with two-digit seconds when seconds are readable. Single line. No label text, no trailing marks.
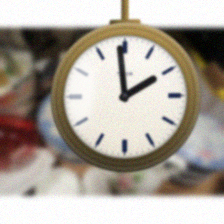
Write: 1,59
